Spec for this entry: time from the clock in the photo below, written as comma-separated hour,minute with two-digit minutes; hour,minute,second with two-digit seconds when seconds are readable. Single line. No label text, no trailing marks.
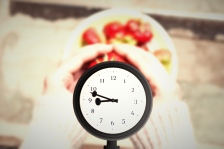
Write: 8,48
